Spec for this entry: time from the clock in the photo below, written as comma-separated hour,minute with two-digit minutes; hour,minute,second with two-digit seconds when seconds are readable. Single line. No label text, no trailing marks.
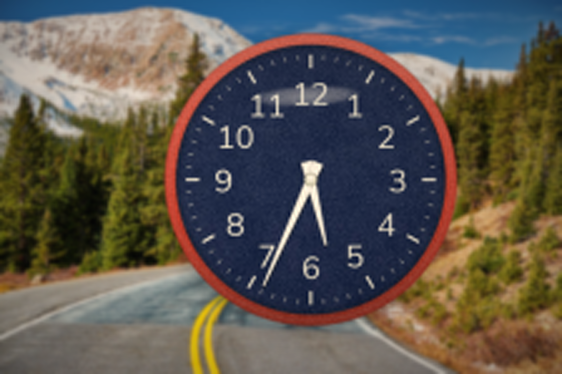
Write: 5,34
